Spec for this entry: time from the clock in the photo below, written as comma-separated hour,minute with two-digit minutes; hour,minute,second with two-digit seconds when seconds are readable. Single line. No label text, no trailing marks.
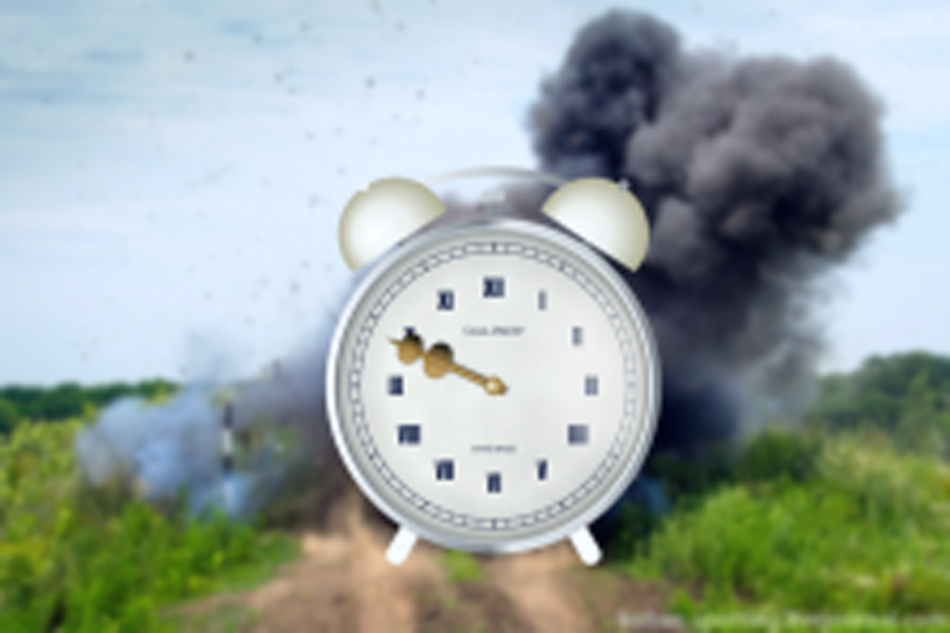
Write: 9,49
